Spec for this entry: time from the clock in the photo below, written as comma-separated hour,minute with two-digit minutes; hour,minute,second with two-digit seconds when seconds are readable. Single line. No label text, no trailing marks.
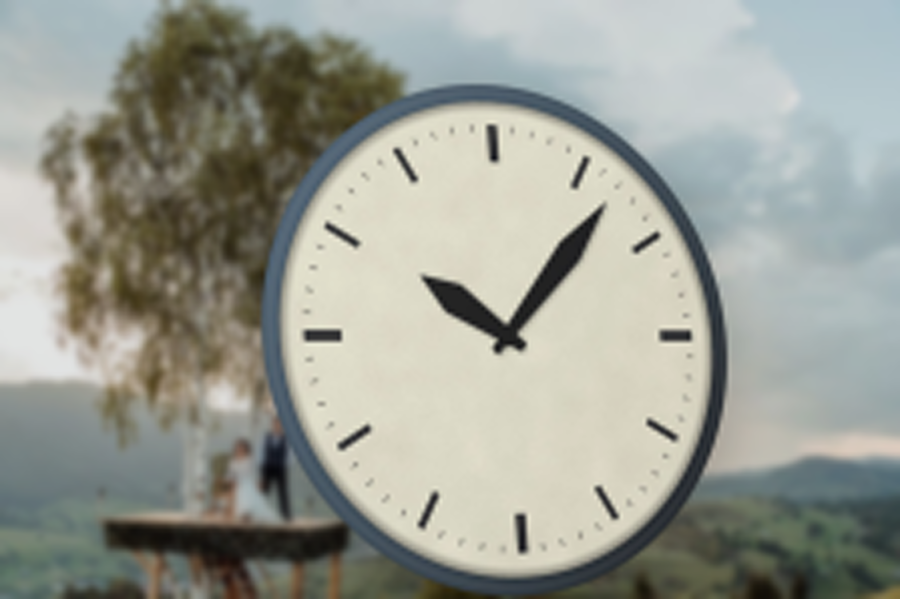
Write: 10,07
